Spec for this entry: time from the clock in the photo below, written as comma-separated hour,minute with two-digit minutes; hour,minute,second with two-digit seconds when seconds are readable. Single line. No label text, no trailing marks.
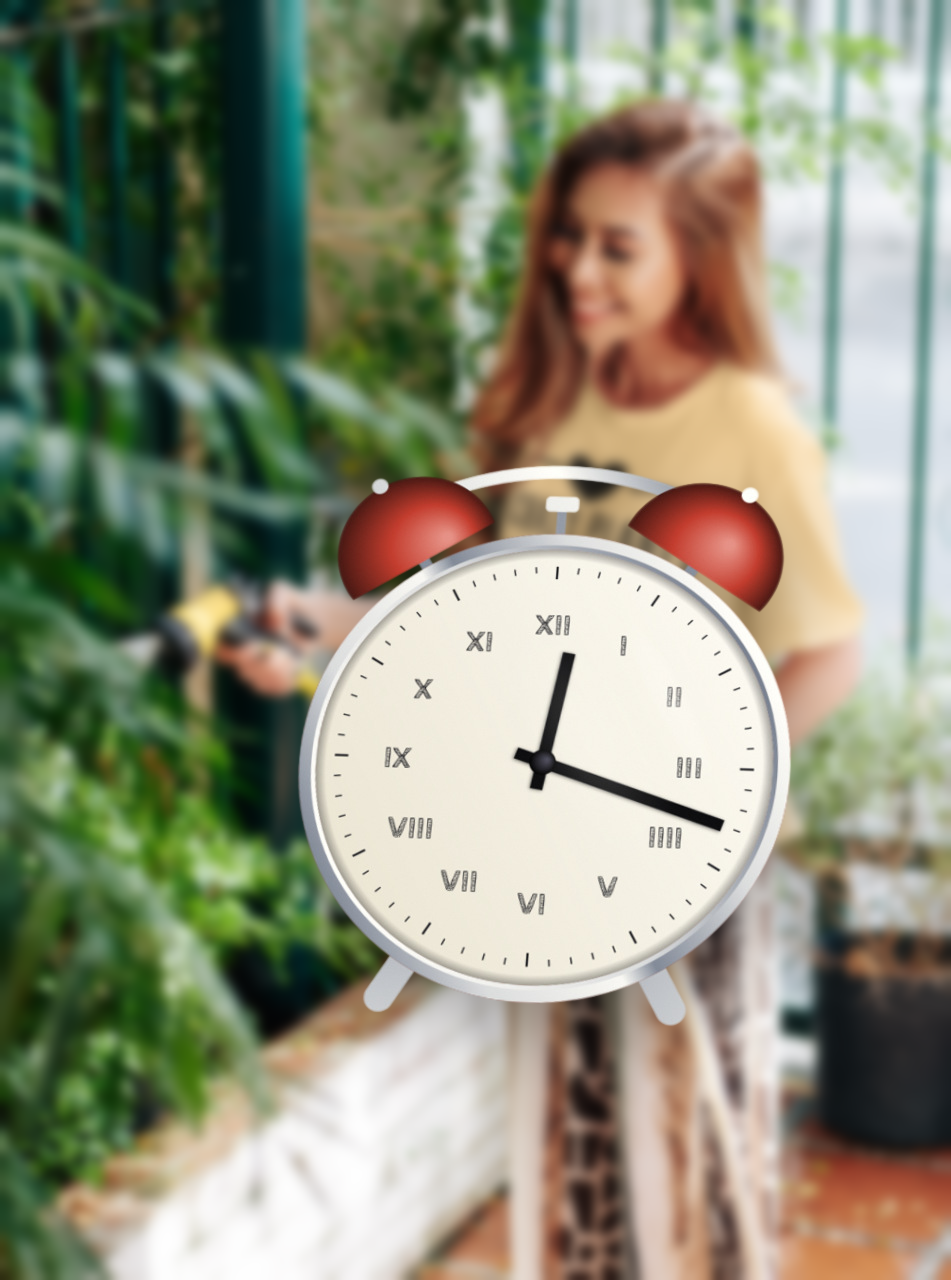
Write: 12,18
